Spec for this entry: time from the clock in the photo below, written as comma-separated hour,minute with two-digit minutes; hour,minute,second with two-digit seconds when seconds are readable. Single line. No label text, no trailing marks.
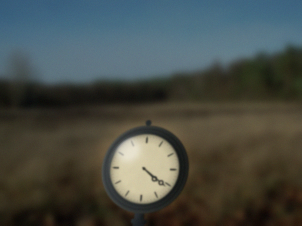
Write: 4,21
